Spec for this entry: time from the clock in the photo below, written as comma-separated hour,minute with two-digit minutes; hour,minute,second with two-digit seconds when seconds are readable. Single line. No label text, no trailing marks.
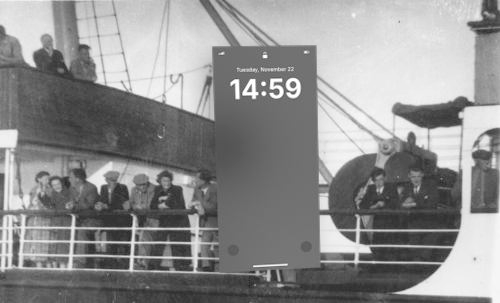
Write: 14,59
